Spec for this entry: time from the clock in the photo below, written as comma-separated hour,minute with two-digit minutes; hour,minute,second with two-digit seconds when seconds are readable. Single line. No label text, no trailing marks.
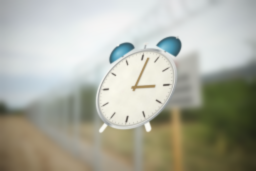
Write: 3,02
